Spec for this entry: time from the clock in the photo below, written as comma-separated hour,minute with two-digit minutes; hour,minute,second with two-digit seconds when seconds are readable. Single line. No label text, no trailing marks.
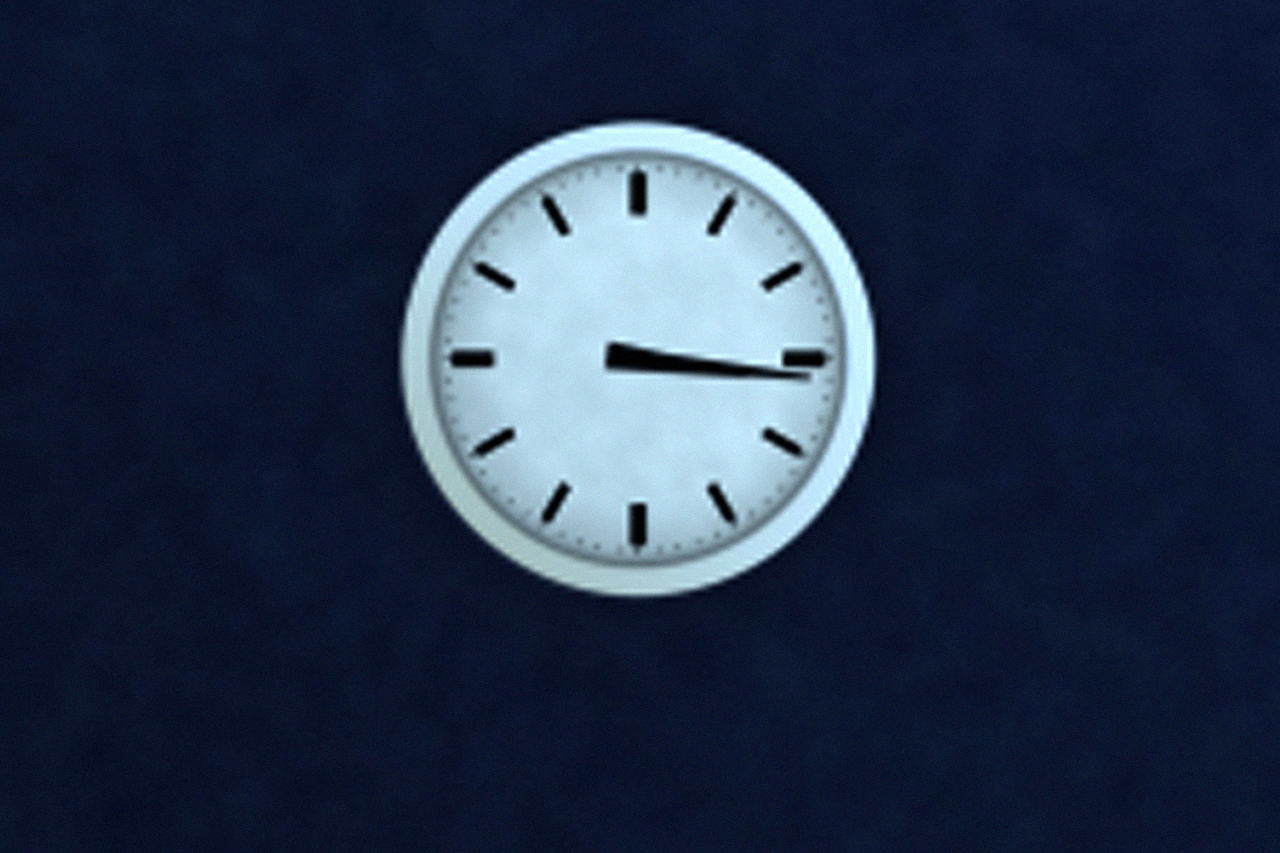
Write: 3,16
